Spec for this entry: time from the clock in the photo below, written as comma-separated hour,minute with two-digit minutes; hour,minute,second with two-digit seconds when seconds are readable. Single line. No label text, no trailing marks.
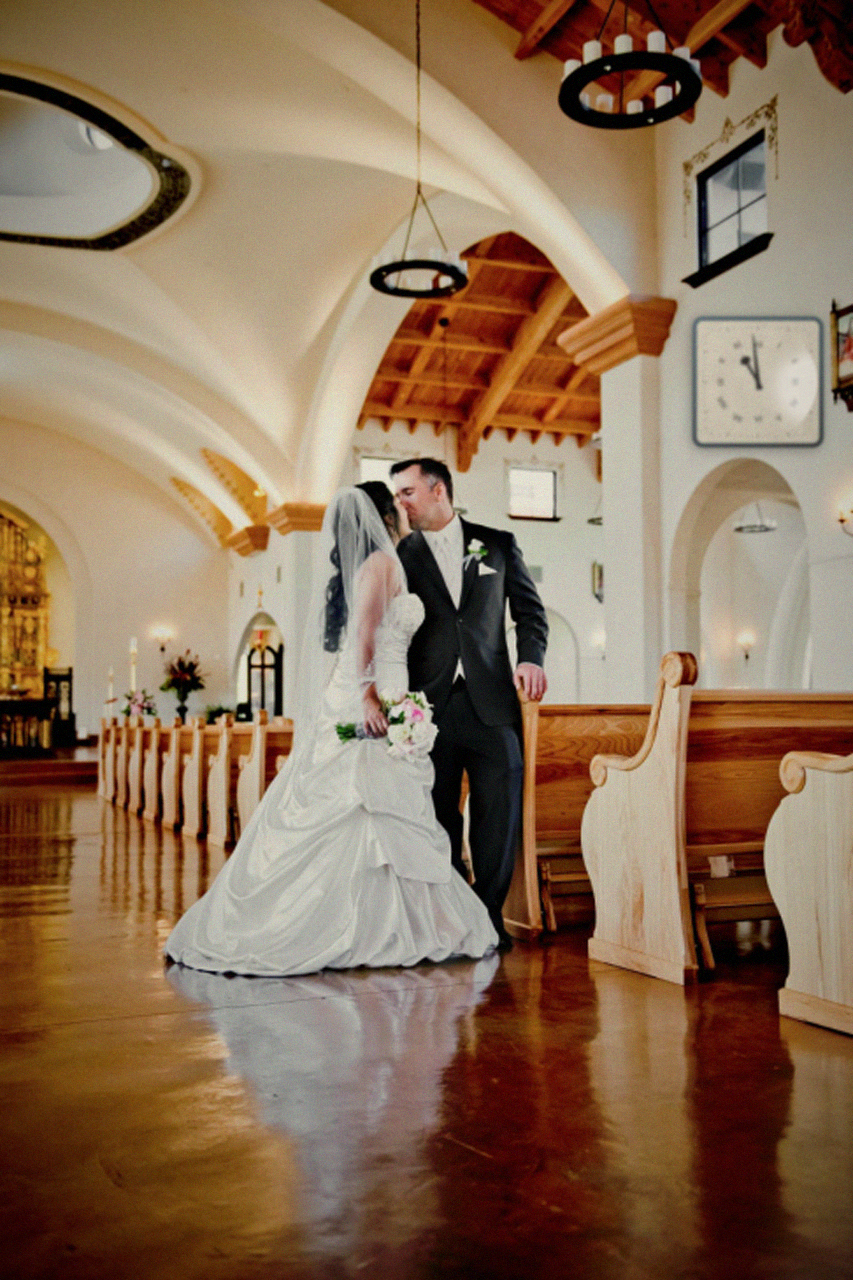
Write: 10,59
